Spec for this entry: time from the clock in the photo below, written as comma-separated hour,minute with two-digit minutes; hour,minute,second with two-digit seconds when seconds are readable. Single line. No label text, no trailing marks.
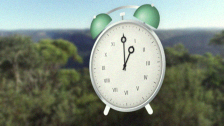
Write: 1,00
